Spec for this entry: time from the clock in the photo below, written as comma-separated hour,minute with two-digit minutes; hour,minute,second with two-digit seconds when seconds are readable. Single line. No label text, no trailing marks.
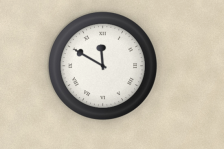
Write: 11,50
